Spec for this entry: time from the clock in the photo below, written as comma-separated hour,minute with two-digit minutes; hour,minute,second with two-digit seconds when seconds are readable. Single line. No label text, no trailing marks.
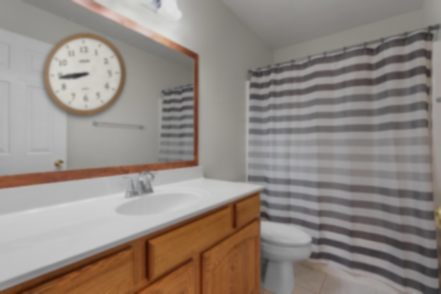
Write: 8,44
